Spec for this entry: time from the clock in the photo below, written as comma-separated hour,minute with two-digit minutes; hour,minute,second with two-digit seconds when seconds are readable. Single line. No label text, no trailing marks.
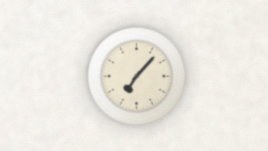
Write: 7,07
